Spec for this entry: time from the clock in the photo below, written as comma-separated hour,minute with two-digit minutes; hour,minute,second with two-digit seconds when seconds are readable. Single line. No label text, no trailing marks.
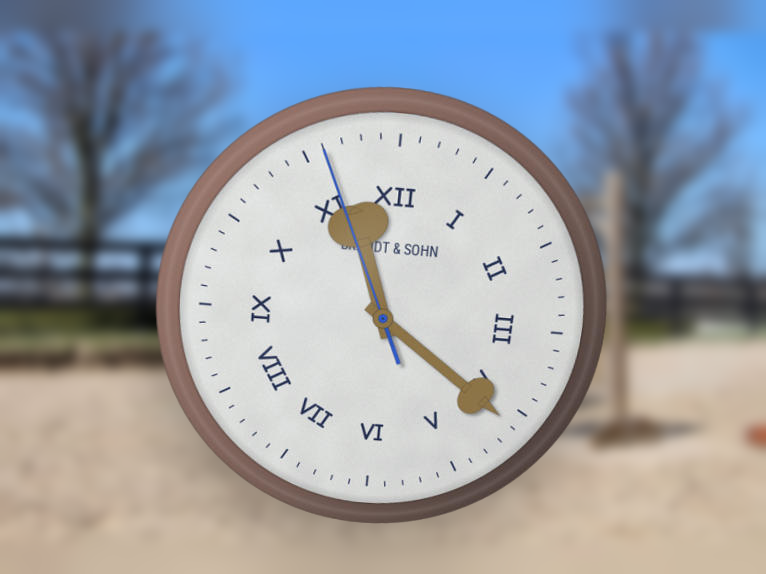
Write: 11,20,56
